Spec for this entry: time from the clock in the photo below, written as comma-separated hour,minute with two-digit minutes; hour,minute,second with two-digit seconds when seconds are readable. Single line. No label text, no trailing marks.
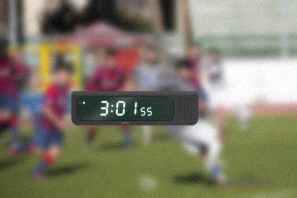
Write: 3,01,55
